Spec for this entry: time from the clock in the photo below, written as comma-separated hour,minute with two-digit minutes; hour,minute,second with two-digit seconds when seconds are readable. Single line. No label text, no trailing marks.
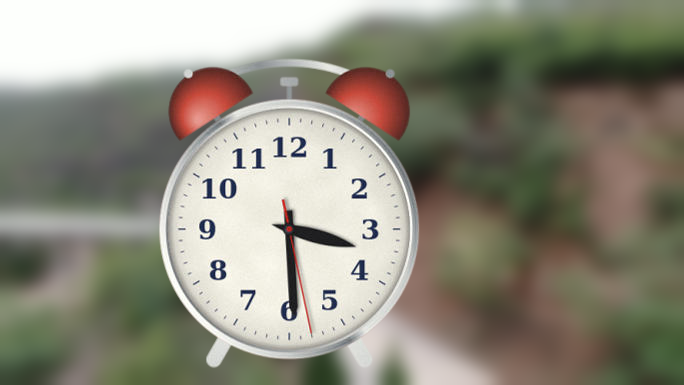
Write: 3,29,28
